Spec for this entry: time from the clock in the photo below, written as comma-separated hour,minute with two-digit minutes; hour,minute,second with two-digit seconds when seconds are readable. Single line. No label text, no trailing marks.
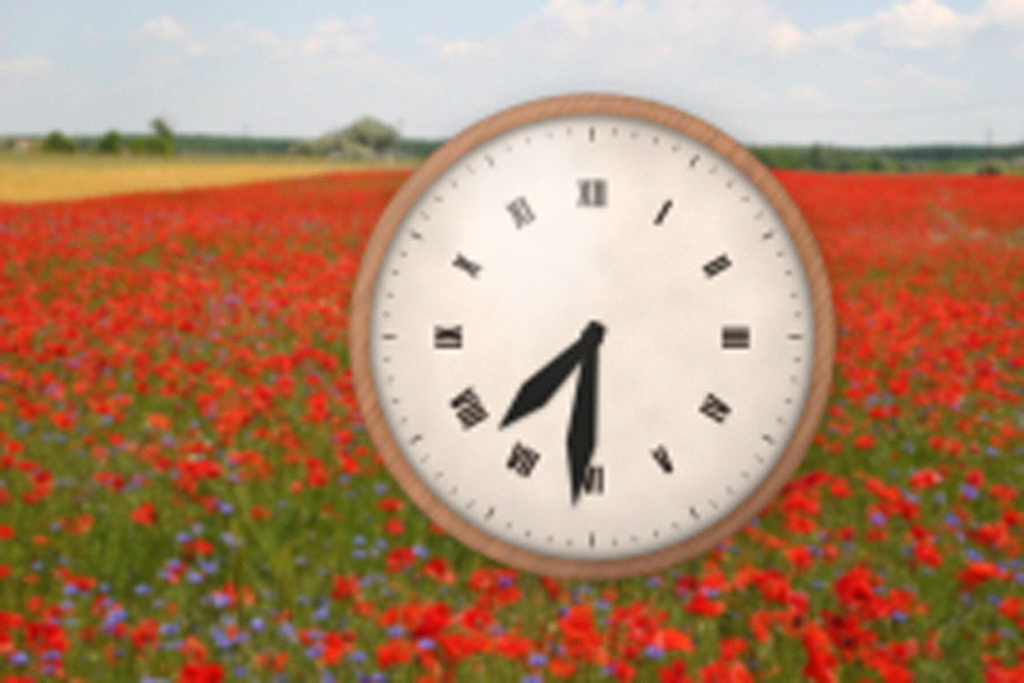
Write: 7,31
